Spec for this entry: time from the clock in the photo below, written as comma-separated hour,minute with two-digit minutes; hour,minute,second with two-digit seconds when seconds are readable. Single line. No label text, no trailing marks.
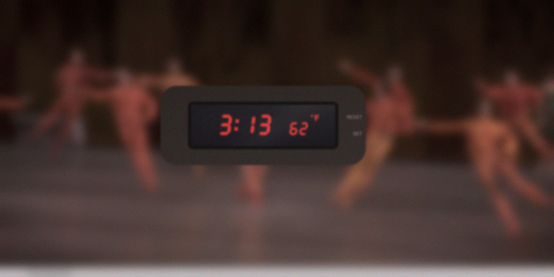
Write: 3,13
